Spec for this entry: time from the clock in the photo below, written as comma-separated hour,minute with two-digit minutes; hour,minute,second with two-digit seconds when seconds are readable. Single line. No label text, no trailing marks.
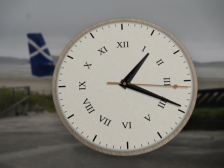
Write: 1,19,16
